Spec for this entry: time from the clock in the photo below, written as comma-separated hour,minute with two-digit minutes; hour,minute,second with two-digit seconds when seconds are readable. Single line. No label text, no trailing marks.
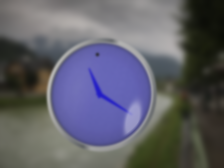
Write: 11,21
